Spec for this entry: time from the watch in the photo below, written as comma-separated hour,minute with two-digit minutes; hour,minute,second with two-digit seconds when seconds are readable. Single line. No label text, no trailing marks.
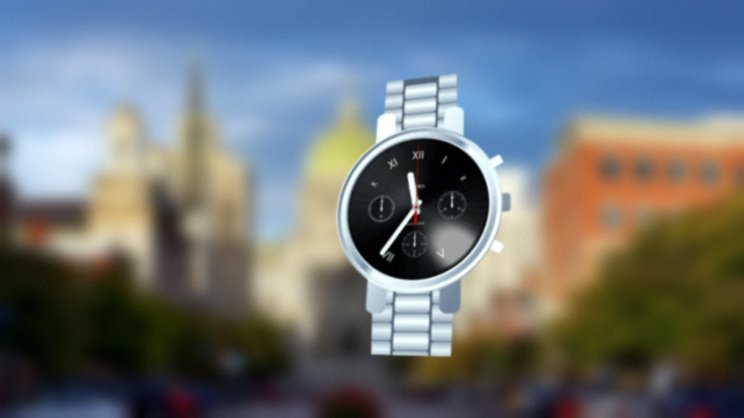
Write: 11,36
